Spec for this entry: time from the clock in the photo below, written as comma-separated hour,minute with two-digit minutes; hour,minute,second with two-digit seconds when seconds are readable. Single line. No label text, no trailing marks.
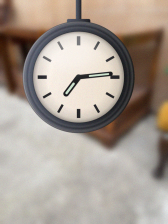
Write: 7,14
